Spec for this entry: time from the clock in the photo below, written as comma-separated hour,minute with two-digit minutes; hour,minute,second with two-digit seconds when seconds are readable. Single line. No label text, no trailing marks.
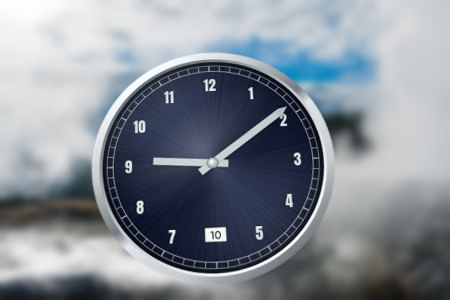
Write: 9,09
